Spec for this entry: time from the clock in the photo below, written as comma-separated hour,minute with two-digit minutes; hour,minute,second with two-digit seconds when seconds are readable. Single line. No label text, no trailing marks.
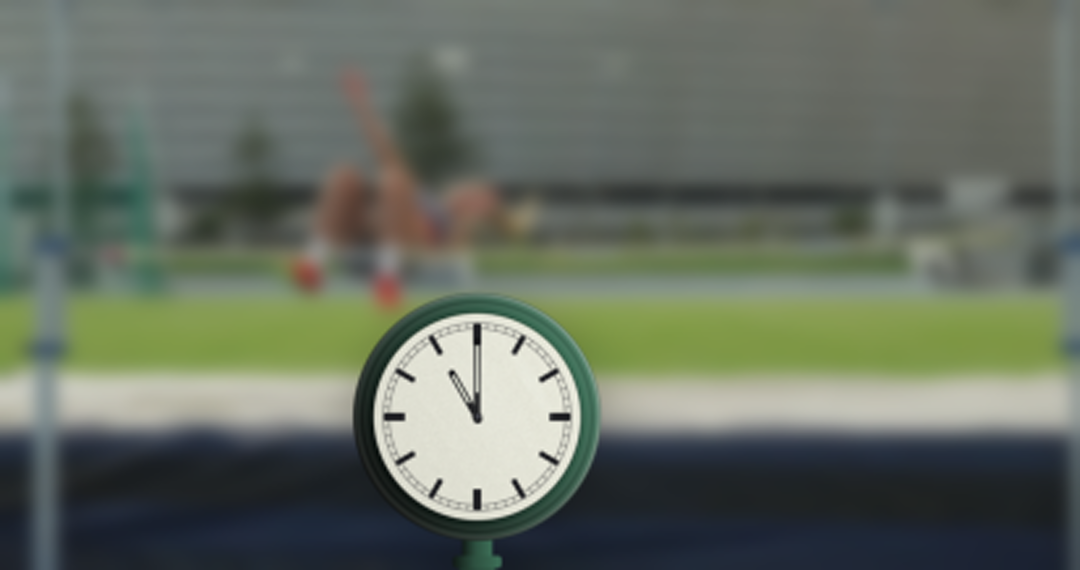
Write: 11,00
